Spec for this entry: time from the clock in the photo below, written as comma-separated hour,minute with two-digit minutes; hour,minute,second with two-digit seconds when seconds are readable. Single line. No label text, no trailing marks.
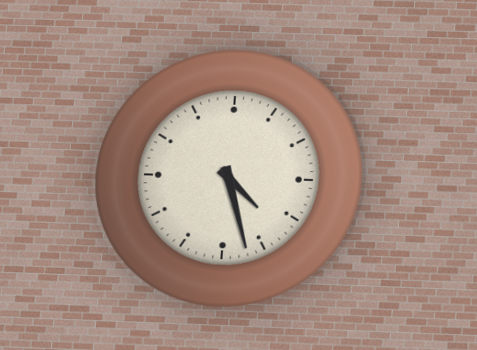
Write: 4,27
